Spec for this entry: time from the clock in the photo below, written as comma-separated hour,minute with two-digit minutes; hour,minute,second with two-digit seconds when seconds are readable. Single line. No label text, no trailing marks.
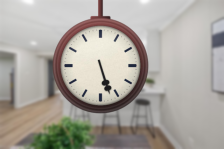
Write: 5,27
